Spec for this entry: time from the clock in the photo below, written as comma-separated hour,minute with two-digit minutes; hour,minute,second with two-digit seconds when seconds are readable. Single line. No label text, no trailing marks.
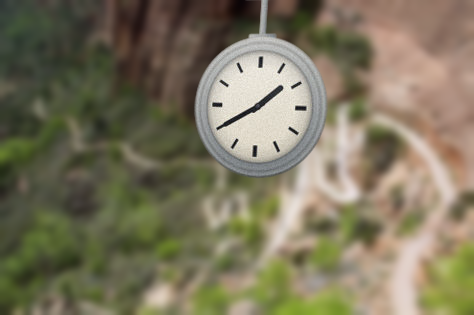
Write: 1,40
